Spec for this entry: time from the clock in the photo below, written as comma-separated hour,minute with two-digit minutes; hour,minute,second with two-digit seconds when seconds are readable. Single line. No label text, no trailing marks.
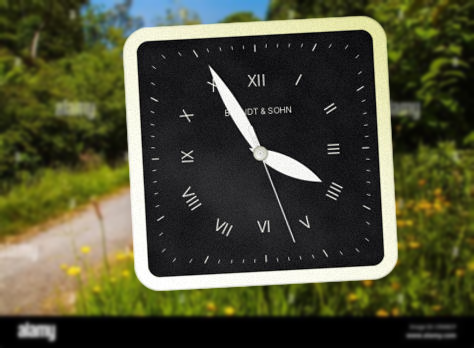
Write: 3,55,27
